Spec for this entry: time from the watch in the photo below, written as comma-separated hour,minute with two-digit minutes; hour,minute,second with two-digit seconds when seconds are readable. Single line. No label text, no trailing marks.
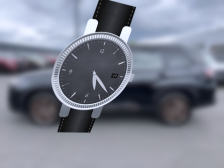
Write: 5,22
